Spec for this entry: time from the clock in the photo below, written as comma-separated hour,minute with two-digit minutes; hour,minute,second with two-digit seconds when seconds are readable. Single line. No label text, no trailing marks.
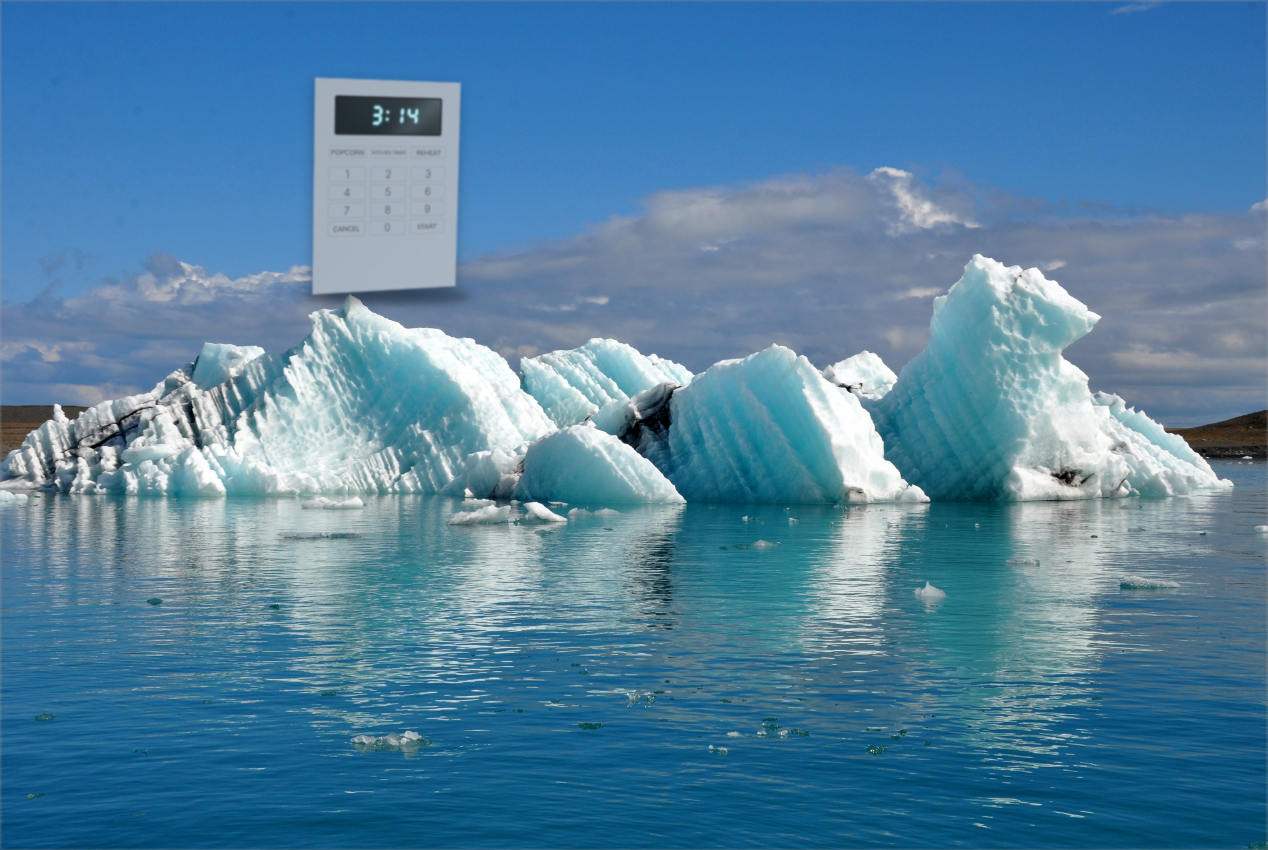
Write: 3,14
